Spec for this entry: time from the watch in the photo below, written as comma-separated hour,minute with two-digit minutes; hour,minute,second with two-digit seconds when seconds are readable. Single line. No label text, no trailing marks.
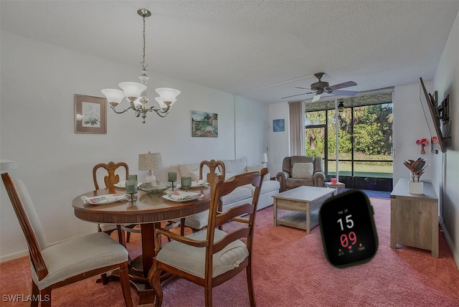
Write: 15,09
